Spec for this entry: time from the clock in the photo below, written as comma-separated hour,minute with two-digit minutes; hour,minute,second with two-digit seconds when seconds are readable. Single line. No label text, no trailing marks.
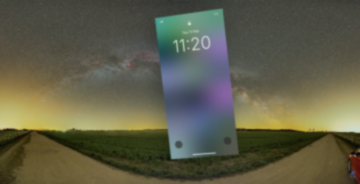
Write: 11,20
